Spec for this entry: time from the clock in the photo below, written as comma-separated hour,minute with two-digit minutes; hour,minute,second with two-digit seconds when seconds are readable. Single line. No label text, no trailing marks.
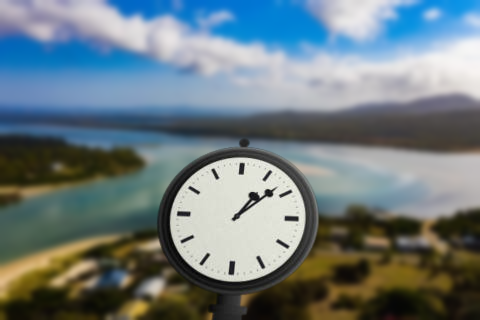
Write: 1,08
